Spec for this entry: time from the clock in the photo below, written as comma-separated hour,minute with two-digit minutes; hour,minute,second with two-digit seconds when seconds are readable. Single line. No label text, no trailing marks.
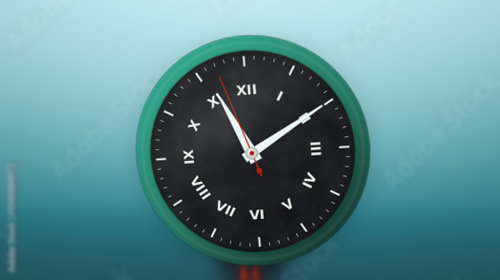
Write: 11,09,57
